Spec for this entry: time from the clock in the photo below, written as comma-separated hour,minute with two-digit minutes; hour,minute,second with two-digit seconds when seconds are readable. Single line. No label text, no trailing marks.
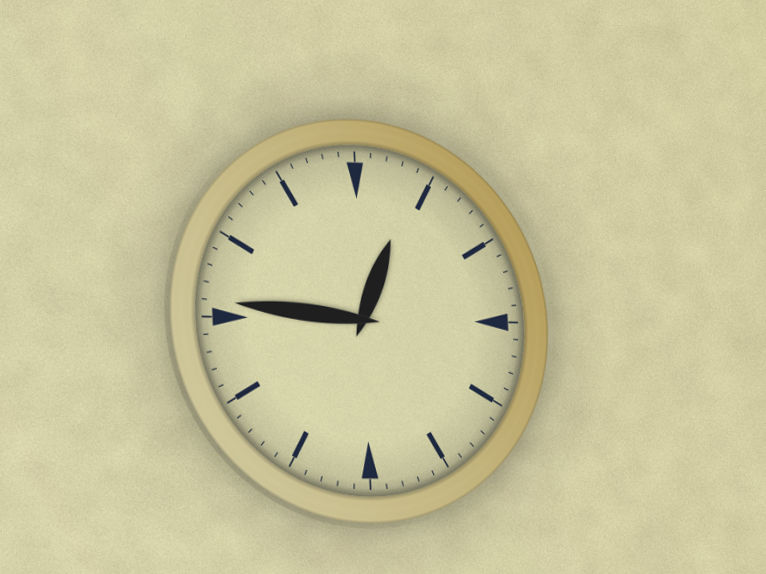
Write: 12,46
